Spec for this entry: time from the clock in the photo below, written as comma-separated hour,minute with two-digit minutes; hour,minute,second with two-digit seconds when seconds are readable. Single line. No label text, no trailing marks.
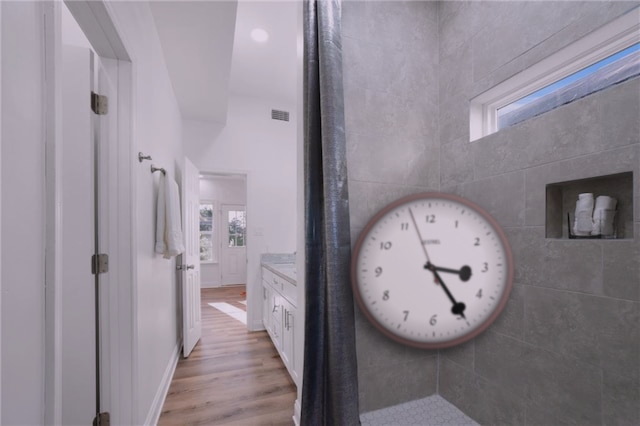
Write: 3,24,57
